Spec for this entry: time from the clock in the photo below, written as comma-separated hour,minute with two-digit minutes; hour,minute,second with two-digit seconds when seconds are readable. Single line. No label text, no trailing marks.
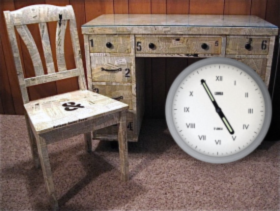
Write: 4,55
